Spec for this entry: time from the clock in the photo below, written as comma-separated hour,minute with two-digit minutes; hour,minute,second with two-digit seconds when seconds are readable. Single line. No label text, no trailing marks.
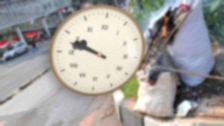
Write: 9,48
